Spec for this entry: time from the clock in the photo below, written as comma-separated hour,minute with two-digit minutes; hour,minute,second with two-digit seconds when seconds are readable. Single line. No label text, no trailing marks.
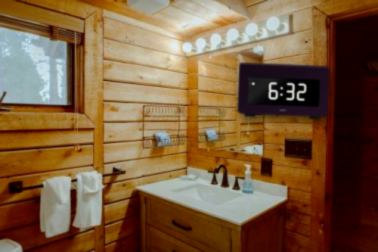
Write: 6,32
